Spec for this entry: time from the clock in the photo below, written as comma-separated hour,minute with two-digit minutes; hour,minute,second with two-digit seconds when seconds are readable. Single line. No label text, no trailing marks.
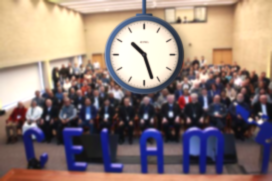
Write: 10,27
